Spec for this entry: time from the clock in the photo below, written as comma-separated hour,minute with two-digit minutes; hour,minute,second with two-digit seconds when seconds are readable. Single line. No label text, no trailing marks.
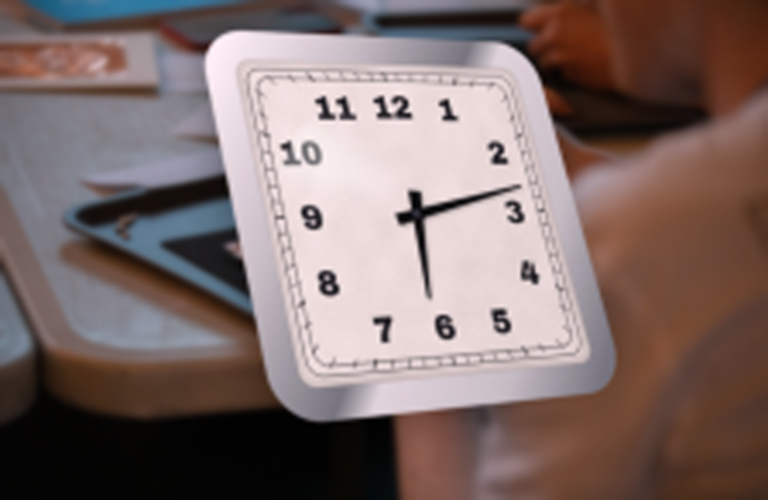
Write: 6,13
